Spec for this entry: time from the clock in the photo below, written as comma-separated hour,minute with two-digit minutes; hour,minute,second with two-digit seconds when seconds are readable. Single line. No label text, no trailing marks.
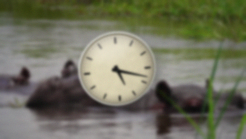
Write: 5,18
